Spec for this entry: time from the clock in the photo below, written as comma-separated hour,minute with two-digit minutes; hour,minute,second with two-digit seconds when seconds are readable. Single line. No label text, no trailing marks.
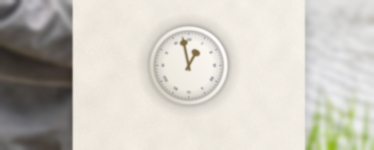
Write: 12,58
